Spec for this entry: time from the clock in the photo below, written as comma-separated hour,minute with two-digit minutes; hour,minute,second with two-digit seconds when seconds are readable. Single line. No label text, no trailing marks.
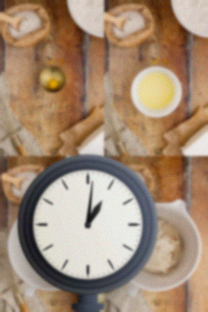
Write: 1,01
